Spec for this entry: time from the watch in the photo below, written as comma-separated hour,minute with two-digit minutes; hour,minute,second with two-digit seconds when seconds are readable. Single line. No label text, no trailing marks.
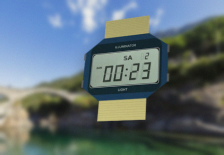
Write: 0,23
